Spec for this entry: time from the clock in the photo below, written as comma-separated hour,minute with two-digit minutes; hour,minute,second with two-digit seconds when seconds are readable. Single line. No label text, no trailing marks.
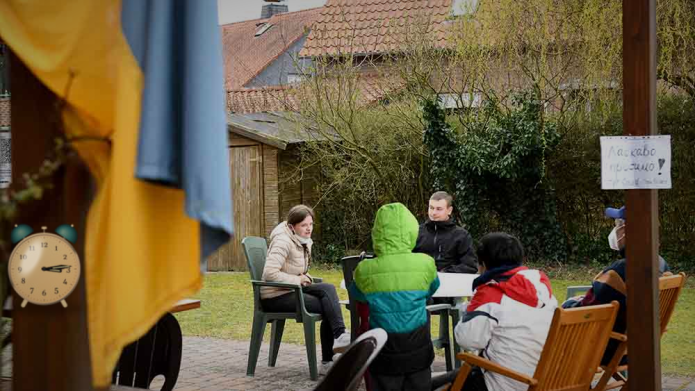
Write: 3,14
